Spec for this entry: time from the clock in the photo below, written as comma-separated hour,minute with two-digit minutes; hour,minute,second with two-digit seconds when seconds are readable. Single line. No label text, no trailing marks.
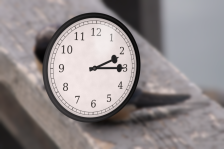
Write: 2,15
